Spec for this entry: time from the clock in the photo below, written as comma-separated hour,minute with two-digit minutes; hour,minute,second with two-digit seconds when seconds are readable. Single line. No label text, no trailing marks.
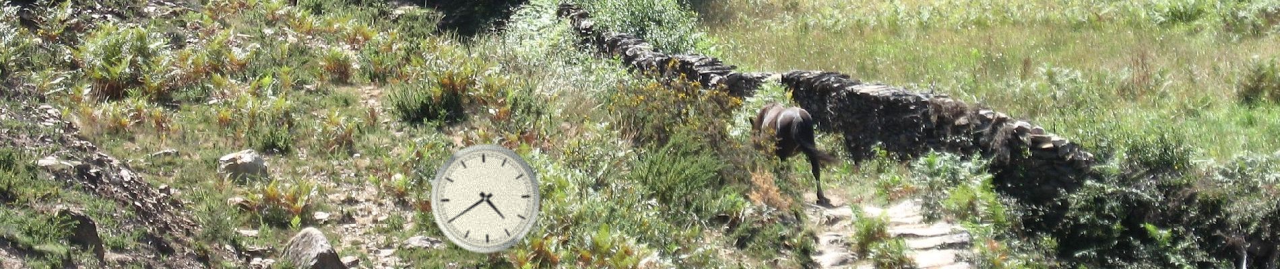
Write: 4,40
